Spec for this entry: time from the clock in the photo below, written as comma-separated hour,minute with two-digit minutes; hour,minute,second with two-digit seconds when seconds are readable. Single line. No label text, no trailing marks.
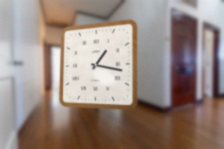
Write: 1,17
